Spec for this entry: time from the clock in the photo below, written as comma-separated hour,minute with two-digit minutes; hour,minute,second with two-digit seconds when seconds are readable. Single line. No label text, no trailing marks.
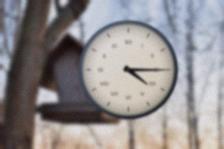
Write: 4,15
